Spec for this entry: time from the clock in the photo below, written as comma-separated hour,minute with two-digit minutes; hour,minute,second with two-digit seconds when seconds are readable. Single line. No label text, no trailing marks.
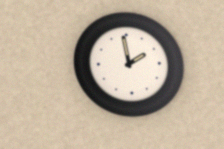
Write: 1,59
